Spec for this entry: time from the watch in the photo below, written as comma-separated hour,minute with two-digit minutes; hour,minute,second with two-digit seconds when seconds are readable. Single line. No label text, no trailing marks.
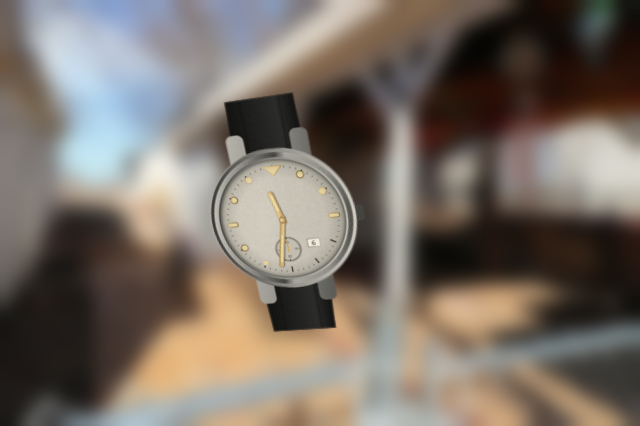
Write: 11,32
